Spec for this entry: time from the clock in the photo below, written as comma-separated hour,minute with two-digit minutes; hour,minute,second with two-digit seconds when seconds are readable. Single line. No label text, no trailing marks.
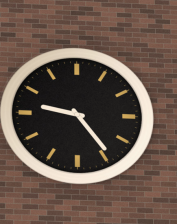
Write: 9,24
